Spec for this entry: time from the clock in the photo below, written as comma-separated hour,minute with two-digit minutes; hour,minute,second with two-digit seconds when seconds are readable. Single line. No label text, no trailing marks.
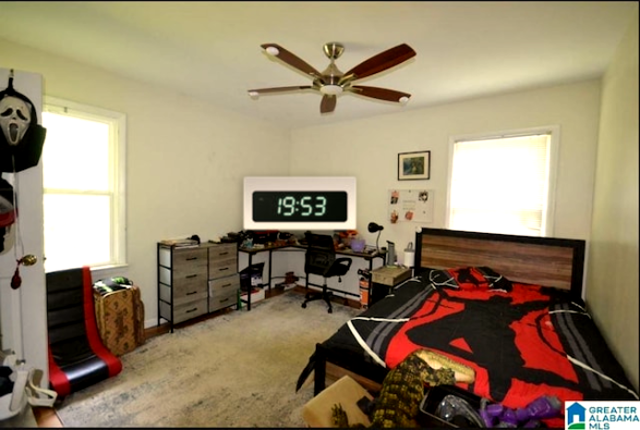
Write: 19,53
